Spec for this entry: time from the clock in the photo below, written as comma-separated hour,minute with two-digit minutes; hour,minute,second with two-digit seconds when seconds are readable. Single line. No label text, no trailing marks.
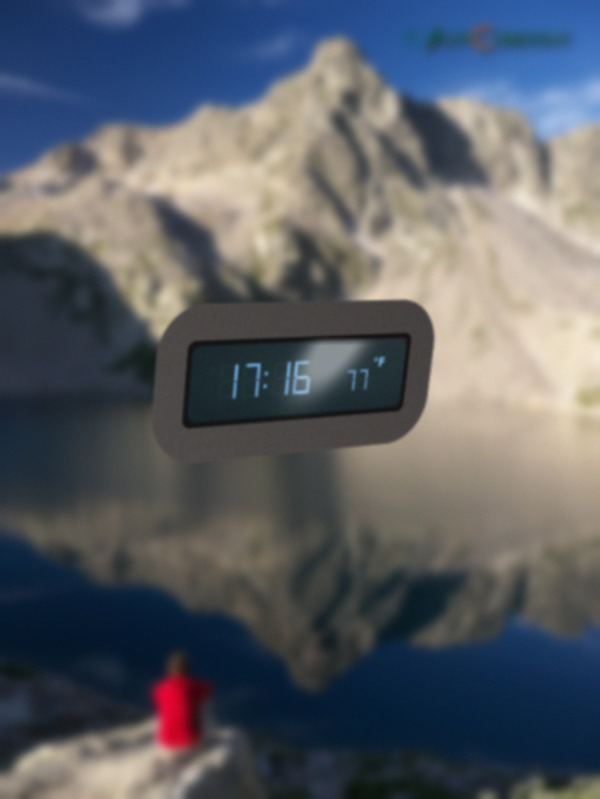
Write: 17,16
